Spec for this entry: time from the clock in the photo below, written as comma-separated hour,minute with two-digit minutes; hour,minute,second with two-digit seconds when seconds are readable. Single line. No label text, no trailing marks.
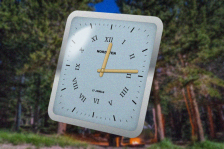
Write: 12,14
